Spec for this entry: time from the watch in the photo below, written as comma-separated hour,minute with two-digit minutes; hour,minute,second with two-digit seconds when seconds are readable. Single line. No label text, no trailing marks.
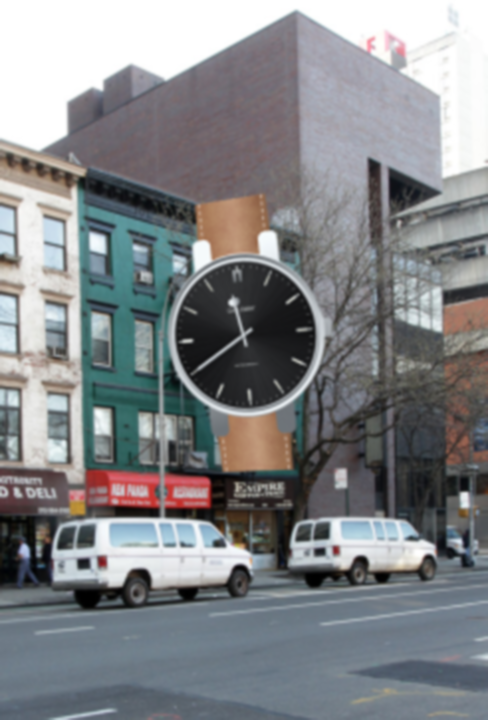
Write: 11,40
